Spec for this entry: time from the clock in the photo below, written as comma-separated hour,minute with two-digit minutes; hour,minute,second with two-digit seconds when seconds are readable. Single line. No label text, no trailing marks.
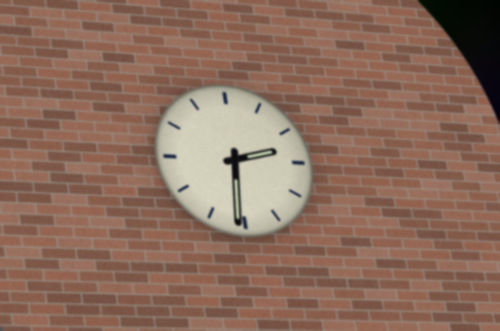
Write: 2,31
